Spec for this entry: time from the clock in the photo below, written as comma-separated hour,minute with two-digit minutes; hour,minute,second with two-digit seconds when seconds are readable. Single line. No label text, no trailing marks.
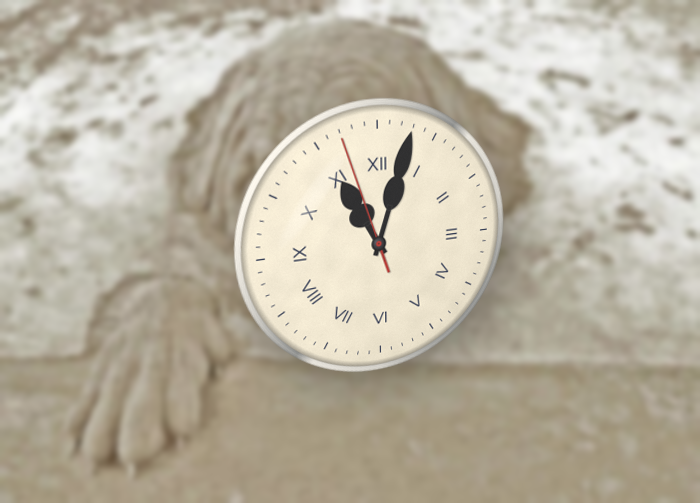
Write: 11,02,57
